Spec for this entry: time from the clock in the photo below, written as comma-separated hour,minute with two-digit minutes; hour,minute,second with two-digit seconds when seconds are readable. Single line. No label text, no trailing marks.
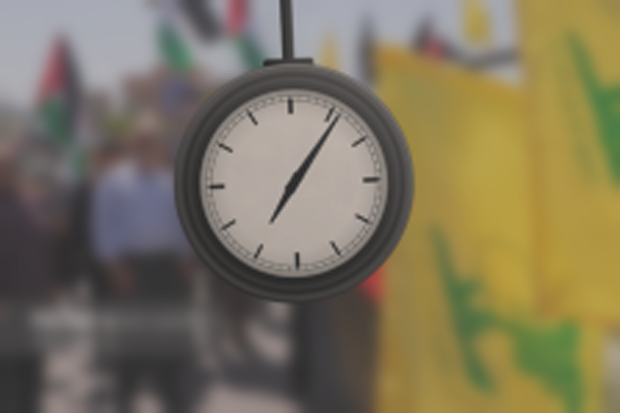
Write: 7,06
